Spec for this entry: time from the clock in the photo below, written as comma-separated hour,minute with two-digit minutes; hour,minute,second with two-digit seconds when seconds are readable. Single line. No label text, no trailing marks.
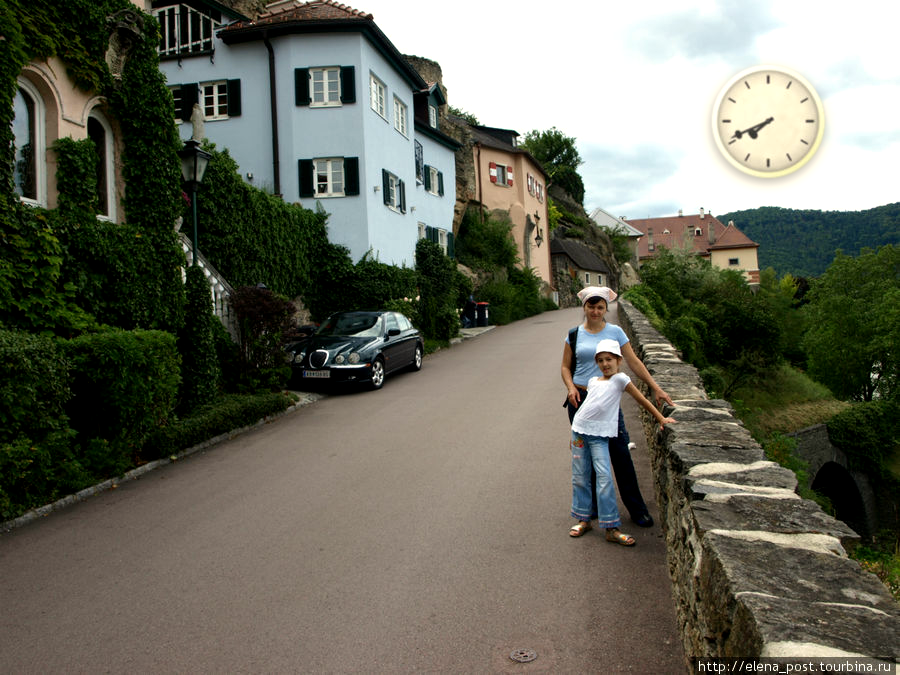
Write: 7,41
